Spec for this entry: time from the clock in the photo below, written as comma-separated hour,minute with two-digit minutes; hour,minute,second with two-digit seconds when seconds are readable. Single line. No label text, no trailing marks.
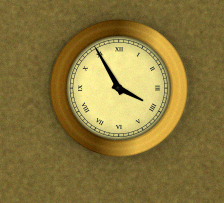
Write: 3,55
